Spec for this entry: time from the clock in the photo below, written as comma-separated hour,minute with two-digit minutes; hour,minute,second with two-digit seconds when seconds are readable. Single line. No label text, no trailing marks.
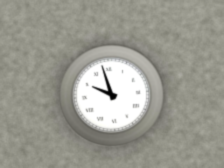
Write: 9,58
